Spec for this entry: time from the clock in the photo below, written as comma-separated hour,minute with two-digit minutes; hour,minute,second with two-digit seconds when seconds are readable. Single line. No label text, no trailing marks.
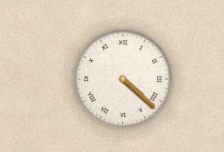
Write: 4,22
